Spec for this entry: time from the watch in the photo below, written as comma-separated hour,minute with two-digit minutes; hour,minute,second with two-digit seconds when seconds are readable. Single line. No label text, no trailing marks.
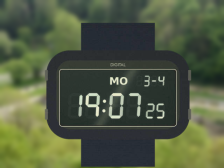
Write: 19,07,25
